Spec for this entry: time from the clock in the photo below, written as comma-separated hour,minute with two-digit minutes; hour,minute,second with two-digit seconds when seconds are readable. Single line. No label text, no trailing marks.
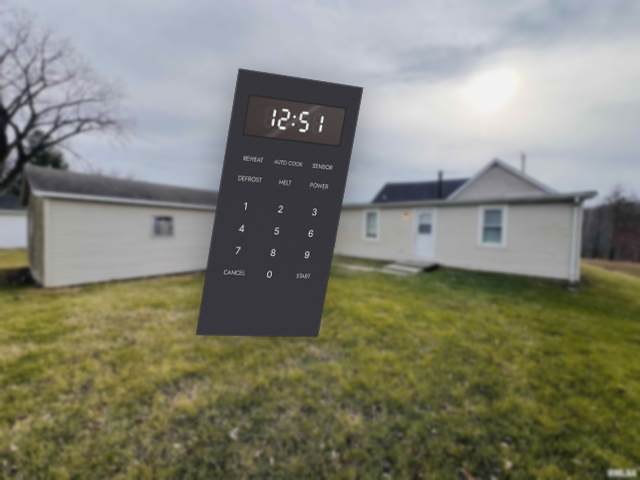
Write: 12,51
